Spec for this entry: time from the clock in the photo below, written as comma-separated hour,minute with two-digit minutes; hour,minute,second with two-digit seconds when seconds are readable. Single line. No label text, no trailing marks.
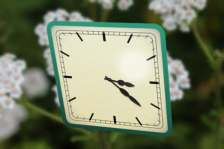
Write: 3,22
